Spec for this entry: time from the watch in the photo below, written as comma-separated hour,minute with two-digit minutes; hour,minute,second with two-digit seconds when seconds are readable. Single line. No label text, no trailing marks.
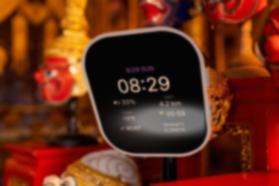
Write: 8,29
